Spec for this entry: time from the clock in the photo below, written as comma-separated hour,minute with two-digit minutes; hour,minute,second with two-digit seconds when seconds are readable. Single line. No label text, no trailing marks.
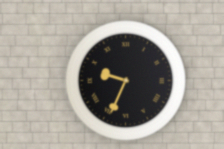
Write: 9,34
